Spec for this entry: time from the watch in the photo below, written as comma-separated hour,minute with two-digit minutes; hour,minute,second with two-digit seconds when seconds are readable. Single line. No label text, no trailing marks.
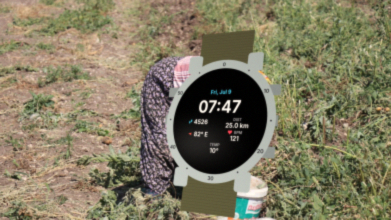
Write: 7,47
